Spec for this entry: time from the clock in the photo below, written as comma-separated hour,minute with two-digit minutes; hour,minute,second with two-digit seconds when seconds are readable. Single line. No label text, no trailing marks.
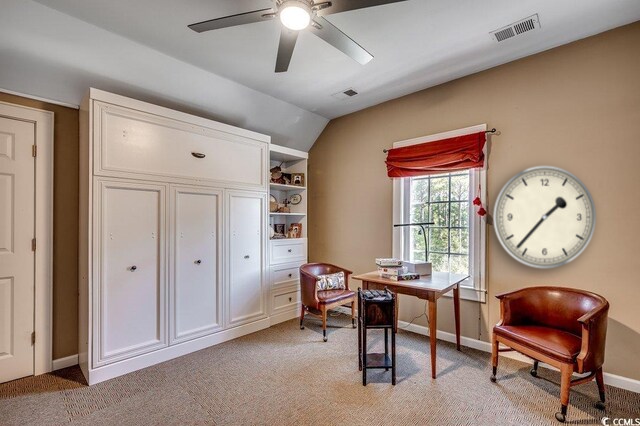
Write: 1,37
